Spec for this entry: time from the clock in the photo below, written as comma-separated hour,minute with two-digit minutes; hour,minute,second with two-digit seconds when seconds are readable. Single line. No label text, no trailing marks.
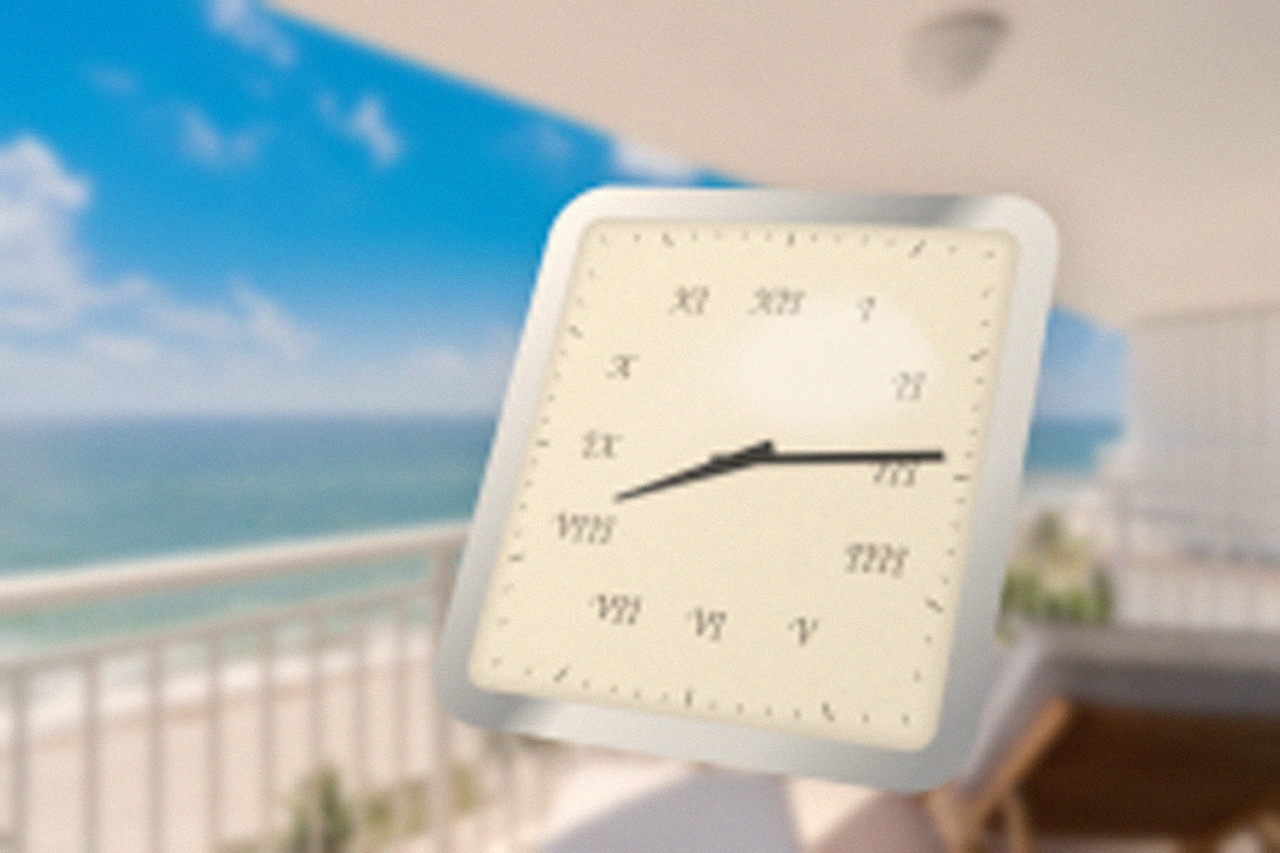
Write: 8,14
